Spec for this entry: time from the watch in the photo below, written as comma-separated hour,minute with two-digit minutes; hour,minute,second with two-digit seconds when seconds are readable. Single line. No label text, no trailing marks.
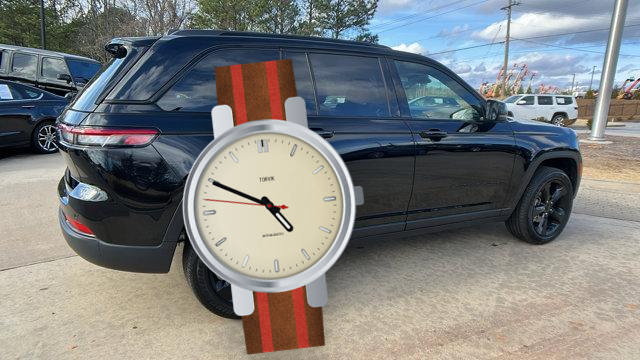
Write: 4,49,47
